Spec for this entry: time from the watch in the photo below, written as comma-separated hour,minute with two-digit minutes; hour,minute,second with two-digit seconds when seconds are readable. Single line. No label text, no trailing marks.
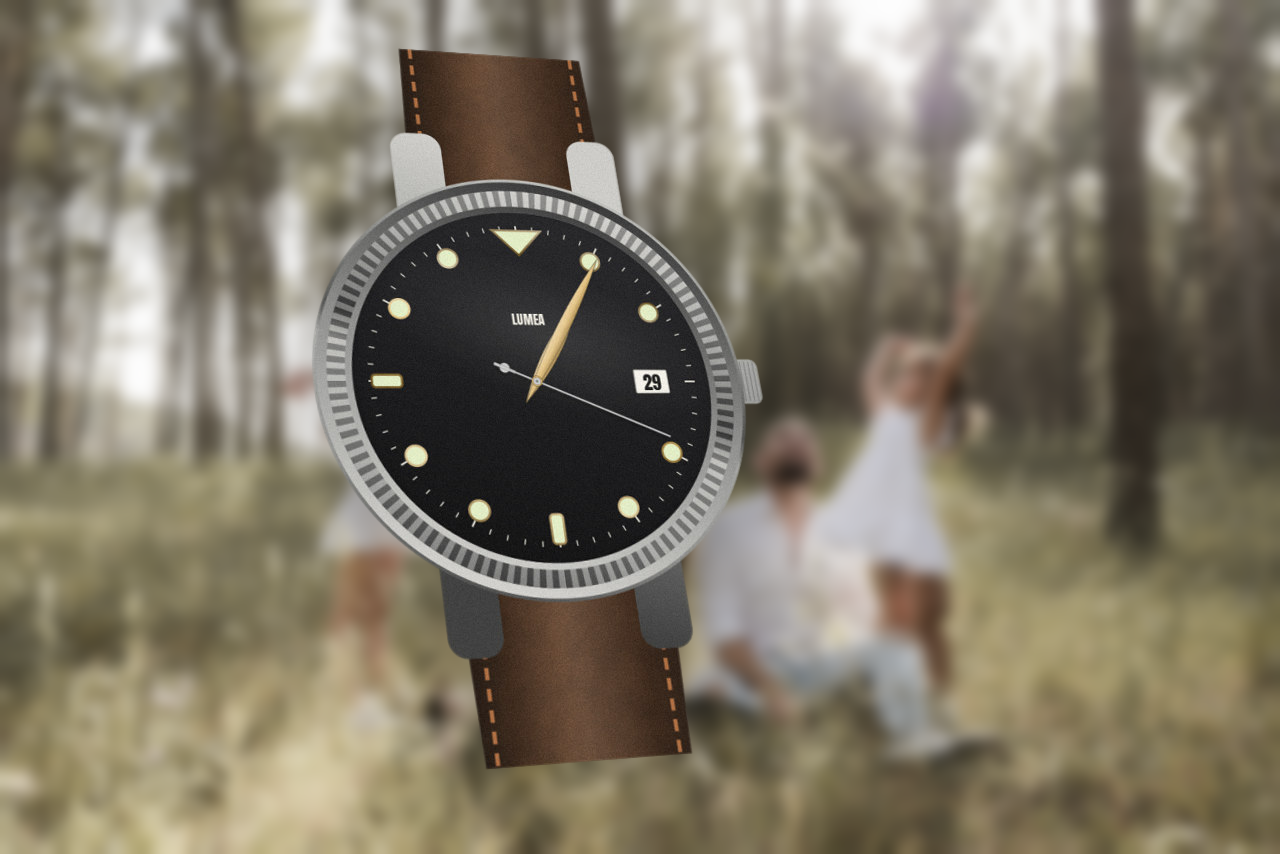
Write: 1,05,19
